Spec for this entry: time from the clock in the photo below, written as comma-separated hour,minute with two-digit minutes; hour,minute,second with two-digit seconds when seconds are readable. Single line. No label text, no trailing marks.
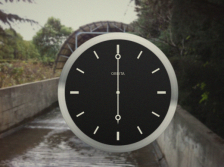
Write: 6,00
